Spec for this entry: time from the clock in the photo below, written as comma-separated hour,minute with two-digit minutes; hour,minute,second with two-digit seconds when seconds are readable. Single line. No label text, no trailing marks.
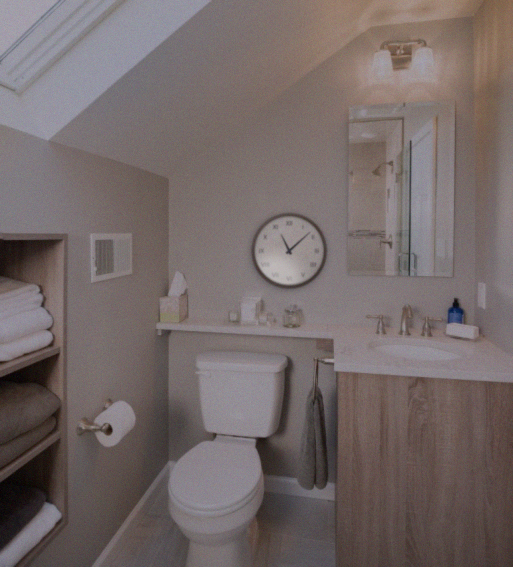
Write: 11,08
